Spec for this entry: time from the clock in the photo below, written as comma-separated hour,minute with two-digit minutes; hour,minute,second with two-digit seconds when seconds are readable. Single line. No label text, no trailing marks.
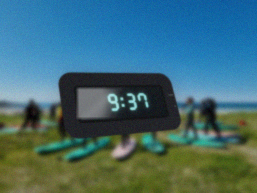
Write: 9,37
